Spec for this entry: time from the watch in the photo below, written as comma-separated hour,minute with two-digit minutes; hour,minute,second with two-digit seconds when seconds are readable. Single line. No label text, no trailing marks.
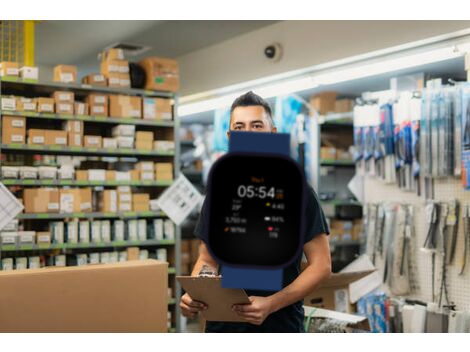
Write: 5,54
